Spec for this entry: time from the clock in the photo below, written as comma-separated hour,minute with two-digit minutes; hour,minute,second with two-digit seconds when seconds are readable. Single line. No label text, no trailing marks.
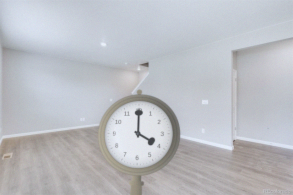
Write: 4,00
